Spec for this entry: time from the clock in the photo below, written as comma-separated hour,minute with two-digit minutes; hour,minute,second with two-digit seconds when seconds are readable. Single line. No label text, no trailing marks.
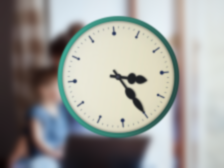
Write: 3,25
